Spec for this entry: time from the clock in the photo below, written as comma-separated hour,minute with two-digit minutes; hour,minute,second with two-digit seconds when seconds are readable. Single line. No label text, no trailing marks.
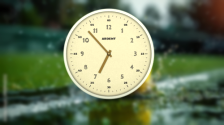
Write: 6,53
